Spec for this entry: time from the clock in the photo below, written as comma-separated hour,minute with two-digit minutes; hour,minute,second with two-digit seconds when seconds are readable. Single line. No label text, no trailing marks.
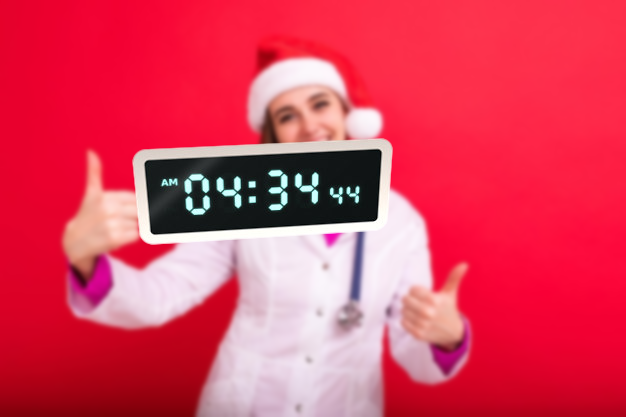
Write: 4,34,44
